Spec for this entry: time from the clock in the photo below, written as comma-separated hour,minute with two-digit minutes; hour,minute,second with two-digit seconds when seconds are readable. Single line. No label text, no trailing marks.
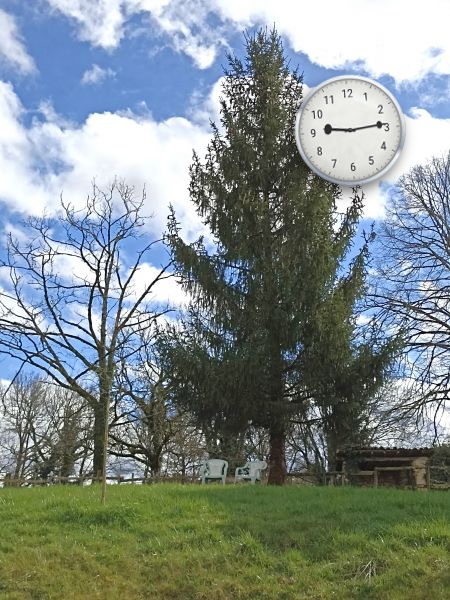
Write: 9,14
